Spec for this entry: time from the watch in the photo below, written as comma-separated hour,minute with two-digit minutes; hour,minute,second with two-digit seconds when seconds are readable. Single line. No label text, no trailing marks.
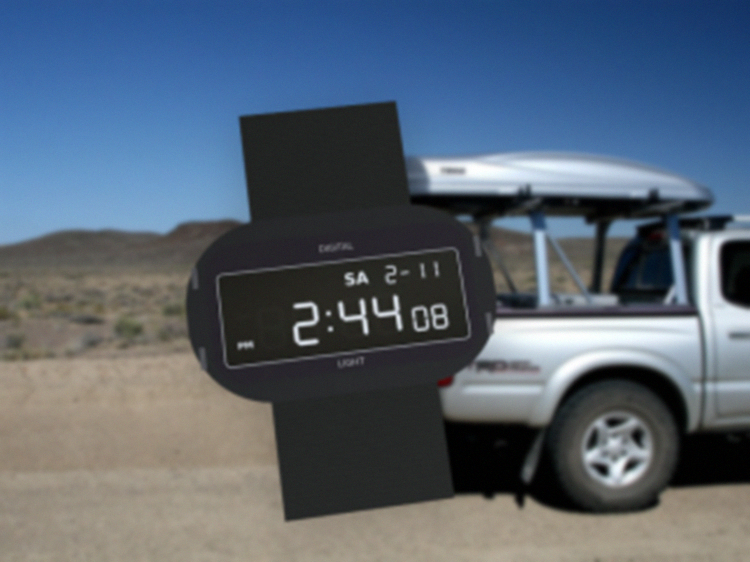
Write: 2,44,08
